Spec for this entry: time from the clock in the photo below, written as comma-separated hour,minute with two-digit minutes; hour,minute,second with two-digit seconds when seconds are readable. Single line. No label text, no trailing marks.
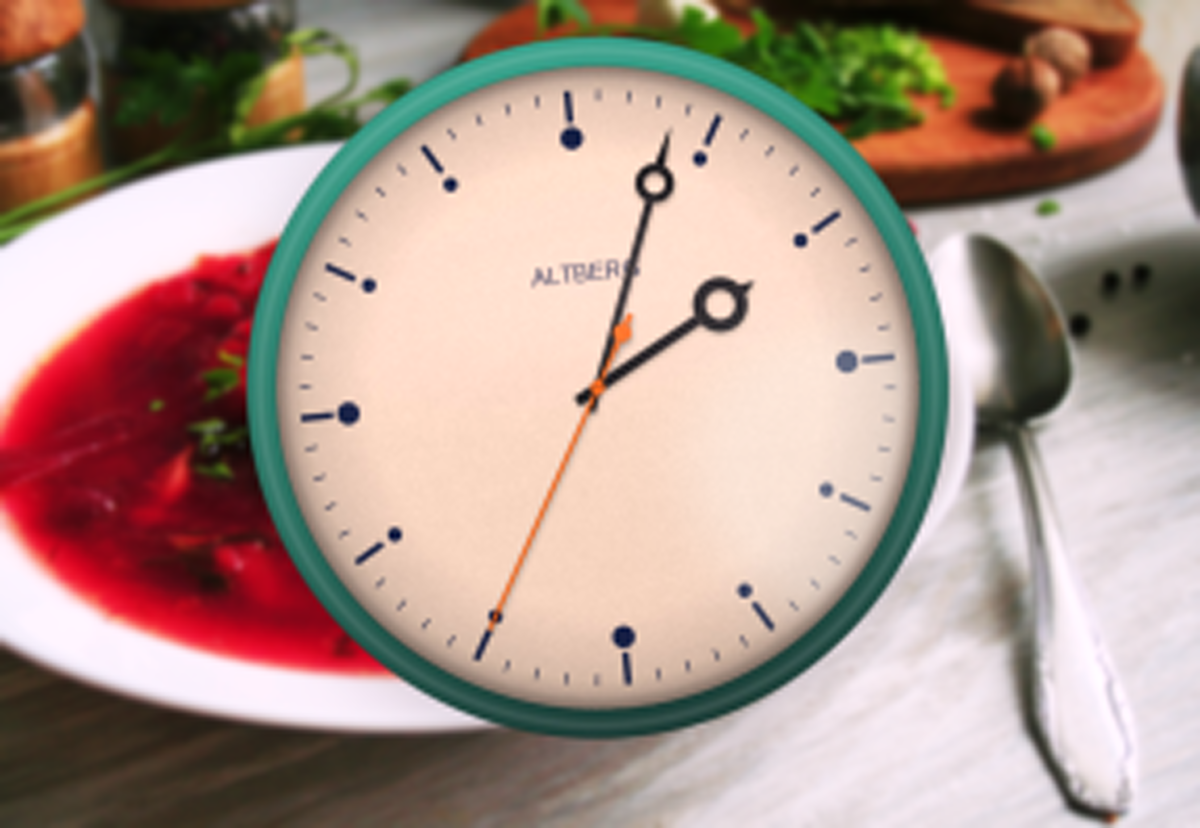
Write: 2,03,35
